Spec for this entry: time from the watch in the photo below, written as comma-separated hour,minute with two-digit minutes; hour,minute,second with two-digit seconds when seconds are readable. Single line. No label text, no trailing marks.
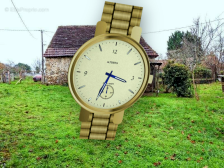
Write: 3,33
